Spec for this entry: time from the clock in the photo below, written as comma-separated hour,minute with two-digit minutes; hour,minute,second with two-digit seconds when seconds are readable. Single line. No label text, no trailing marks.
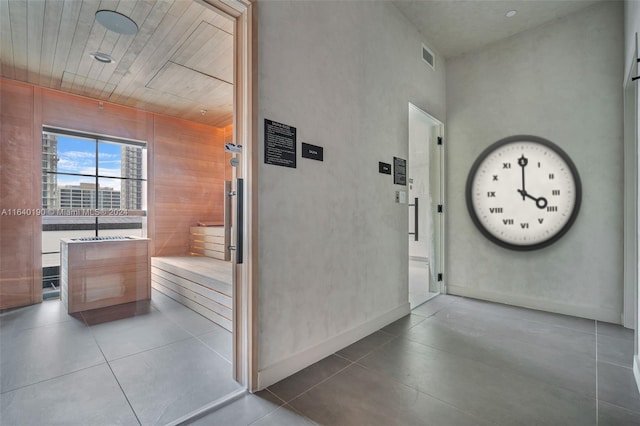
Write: 4,00
